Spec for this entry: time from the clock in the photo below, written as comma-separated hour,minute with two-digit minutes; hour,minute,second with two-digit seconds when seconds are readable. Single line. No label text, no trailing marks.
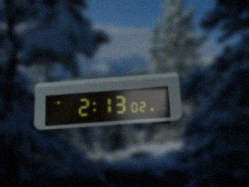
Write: 2,13,02
